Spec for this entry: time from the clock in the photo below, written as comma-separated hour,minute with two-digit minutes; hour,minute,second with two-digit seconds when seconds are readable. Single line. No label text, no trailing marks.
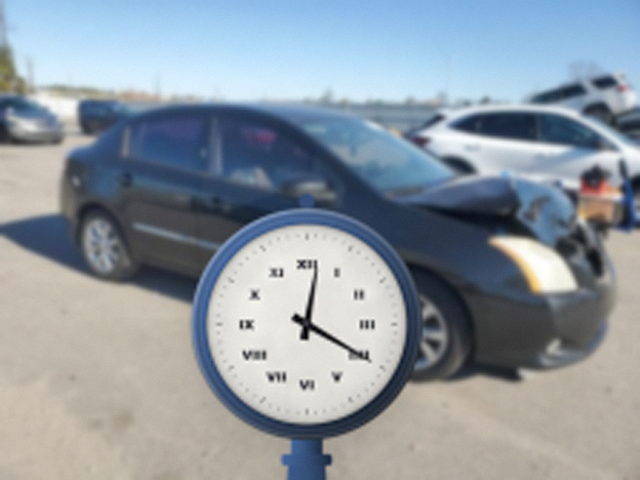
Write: 12,20
